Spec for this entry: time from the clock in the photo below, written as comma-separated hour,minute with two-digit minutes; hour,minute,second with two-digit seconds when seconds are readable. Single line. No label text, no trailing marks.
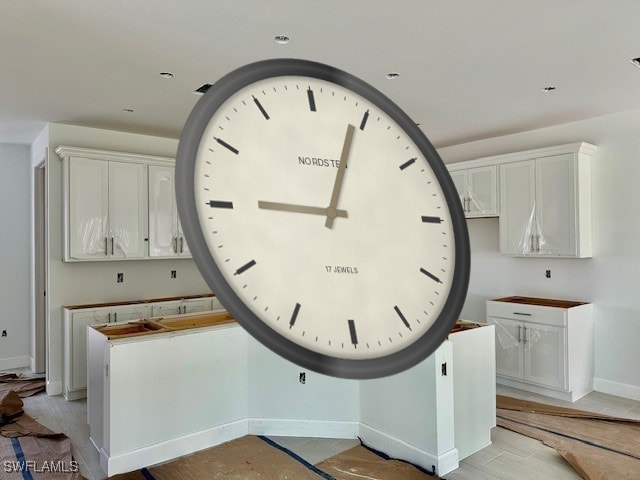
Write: 9,04
